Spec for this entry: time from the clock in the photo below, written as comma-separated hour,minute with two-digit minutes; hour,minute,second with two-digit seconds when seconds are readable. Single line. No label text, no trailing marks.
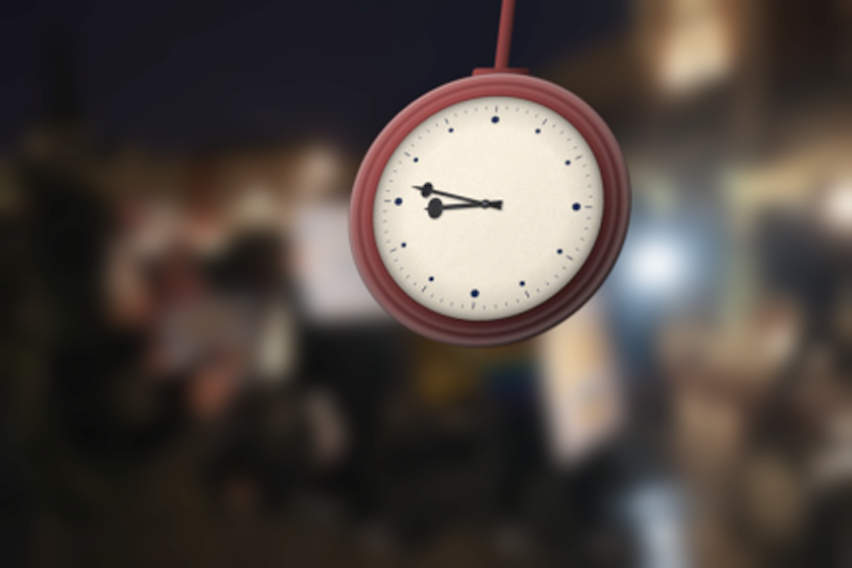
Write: 8,47
